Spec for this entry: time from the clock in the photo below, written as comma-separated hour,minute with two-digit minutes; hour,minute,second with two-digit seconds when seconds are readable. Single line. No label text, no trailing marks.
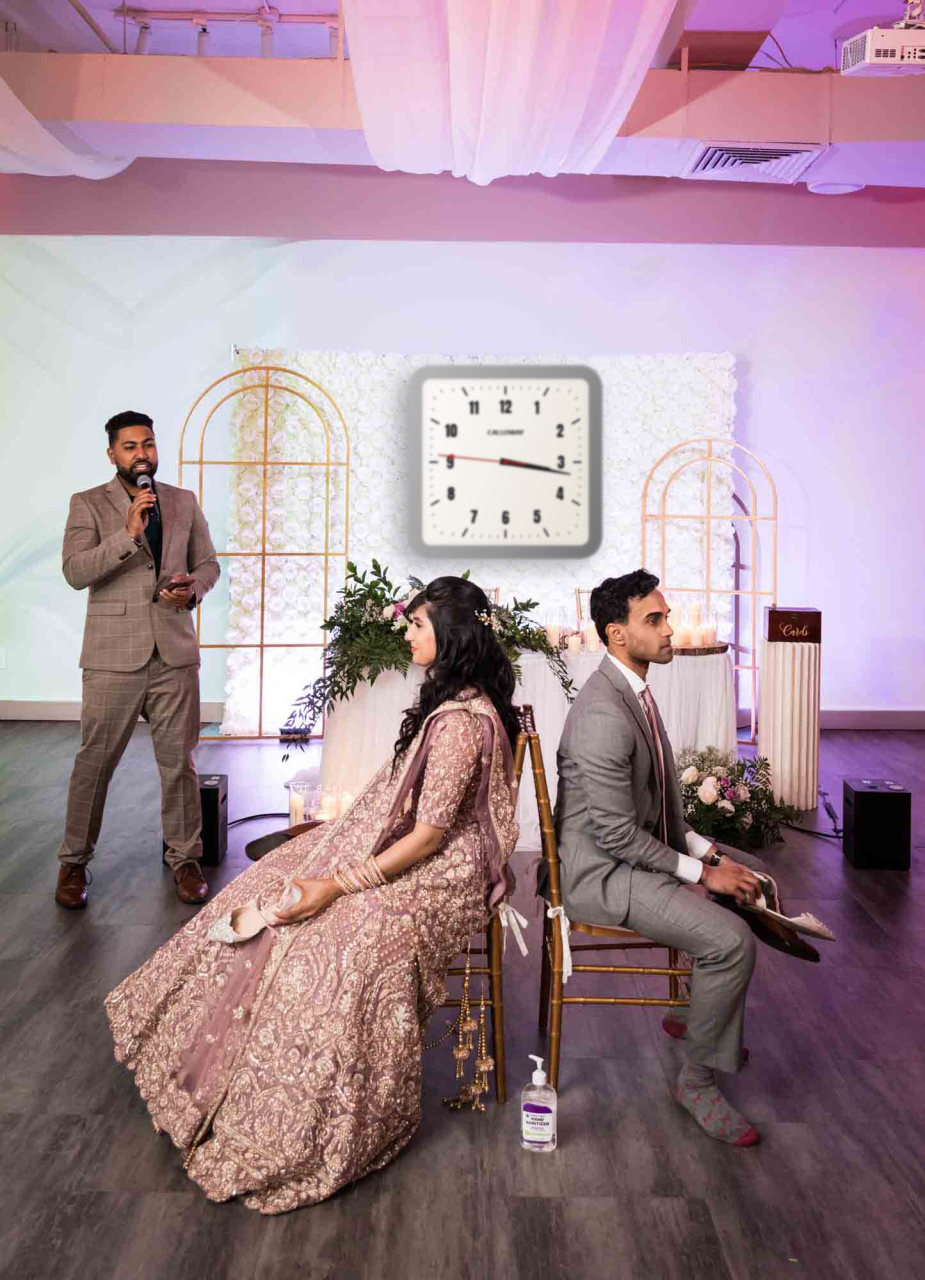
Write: 3,16,46
